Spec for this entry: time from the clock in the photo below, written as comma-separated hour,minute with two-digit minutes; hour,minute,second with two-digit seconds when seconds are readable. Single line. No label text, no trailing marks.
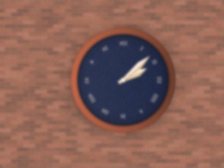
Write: 2,08
